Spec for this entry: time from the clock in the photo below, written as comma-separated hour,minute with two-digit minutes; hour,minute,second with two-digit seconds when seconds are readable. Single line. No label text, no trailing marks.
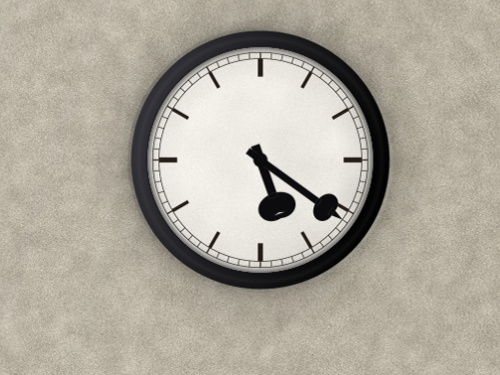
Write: 5,21
